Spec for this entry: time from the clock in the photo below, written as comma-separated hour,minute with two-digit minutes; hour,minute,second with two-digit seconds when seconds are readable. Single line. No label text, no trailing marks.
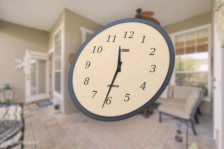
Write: 11,31
